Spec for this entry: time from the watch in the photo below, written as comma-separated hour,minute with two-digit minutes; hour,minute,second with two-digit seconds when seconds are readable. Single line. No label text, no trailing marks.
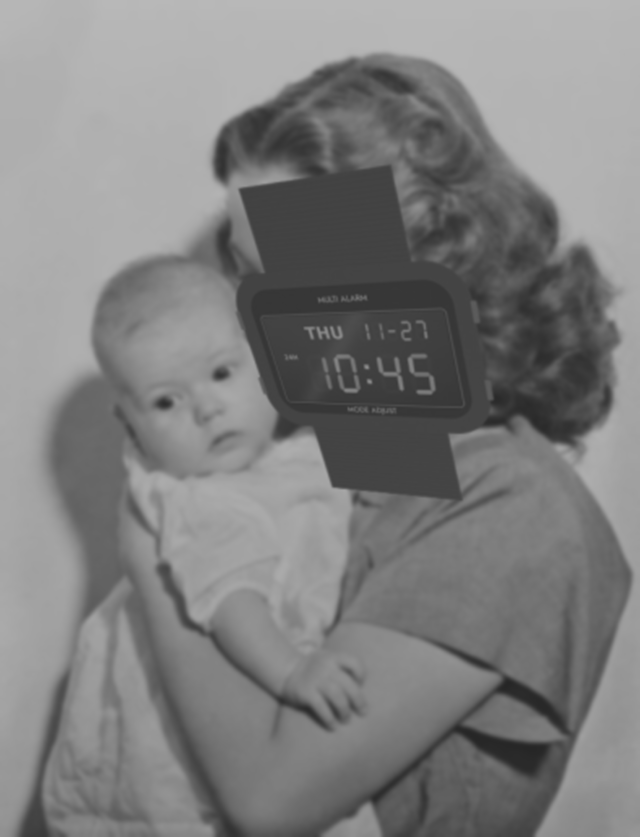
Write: 10,45
